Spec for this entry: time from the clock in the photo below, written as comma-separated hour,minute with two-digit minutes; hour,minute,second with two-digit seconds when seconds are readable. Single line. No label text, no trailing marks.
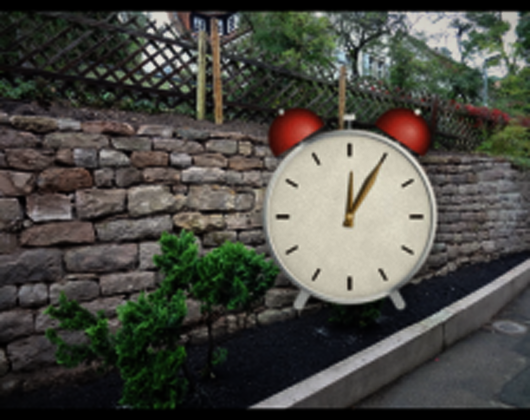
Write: 12,05
